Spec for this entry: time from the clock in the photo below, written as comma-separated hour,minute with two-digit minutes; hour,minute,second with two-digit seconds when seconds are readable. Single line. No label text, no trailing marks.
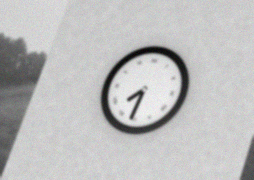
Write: 7,31
